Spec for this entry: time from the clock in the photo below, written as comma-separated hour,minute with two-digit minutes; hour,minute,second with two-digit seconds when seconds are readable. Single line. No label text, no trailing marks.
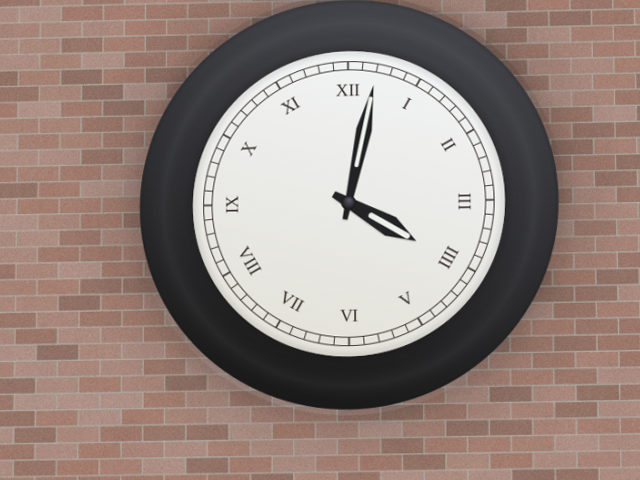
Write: 4,02
